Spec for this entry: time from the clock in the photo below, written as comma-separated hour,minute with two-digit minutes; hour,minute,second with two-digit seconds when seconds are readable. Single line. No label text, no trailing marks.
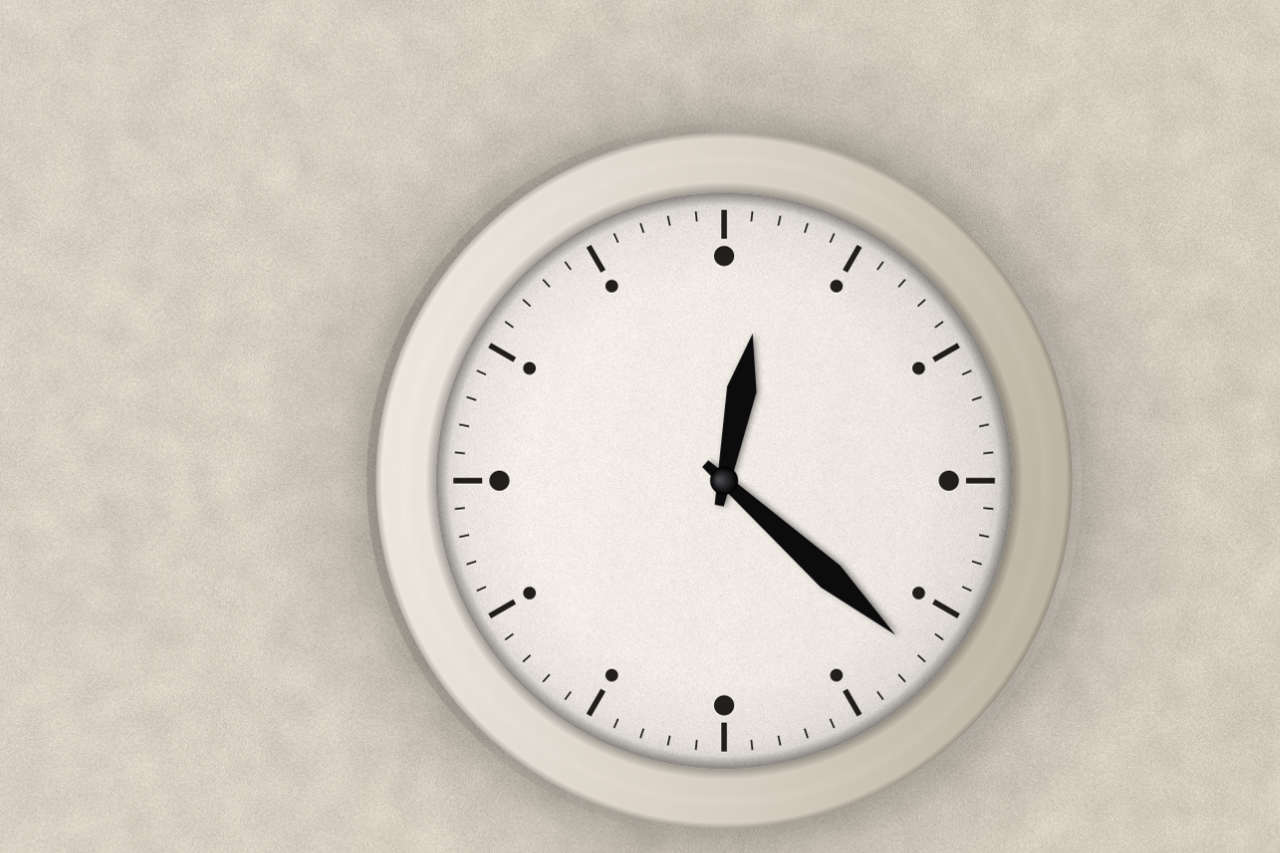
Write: 12,22
